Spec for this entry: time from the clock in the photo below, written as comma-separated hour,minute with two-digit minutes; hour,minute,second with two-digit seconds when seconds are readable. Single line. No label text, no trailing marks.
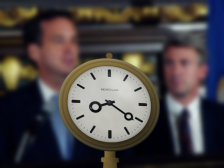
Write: 8,21
